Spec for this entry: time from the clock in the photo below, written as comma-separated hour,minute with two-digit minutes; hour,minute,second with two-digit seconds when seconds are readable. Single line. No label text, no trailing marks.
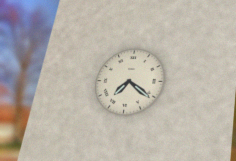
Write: 7,21
